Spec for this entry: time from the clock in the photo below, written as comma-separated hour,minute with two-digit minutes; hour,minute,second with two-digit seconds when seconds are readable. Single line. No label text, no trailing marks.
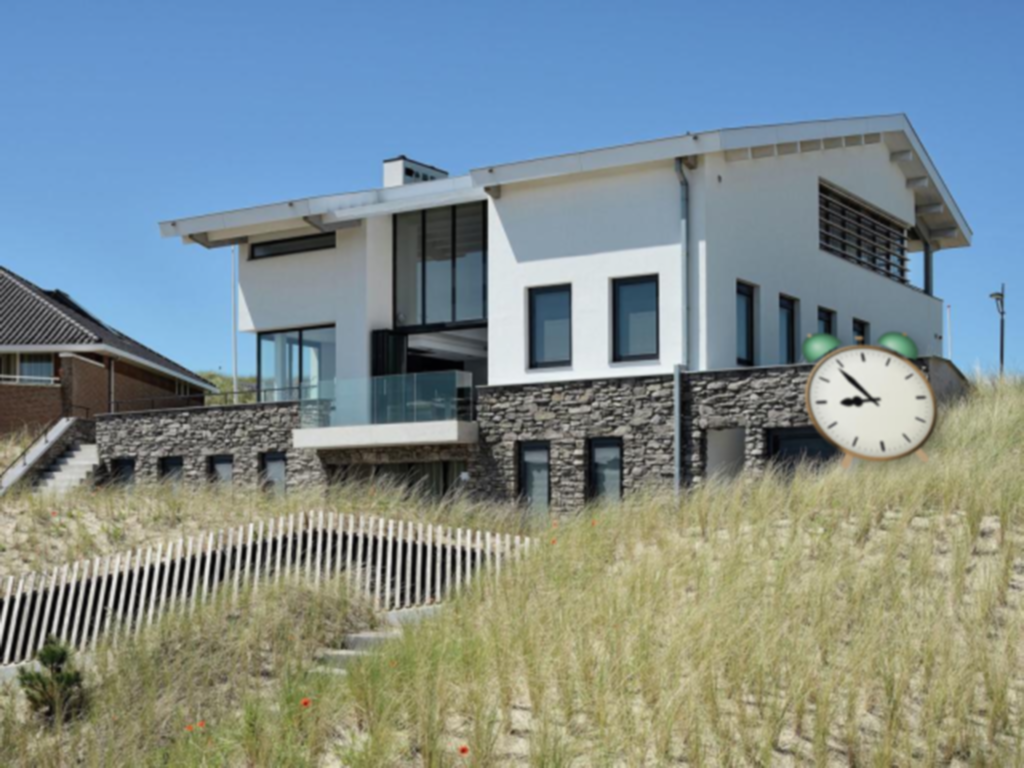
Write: 8,54
